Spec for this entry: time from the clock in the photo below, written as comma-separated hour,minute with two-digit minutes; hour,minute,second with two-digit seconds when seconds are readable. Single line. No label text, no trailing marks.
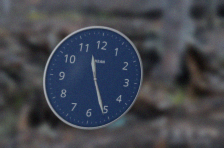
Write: 11,26
